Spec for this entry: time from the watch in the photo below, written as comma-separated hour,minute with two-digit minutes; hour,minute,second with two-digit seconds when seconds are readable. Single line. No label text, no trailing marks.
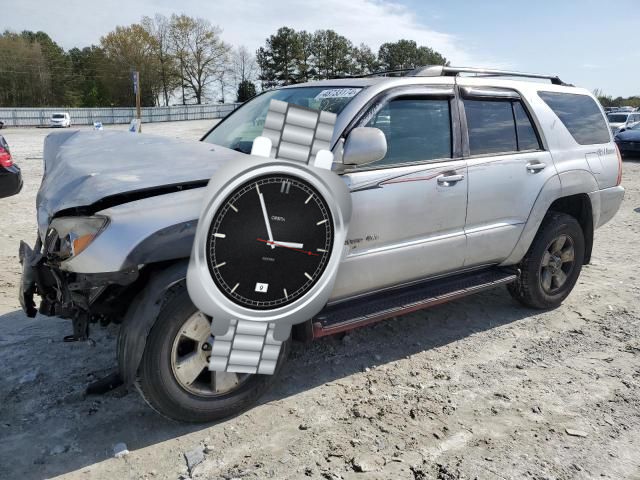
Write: 2,55,16
